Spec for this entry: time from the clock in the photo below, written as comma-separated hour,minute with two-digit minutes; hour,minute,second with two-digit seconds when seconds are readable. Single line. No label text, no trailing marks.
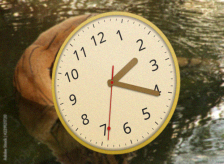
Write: 2,20,34
